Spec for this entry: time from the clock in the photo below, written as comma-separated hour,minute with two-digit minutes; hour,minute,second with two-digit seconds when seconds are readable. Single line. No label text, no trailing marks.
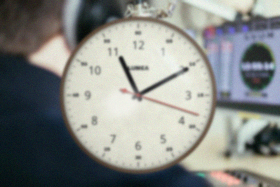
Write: 11,10,18
